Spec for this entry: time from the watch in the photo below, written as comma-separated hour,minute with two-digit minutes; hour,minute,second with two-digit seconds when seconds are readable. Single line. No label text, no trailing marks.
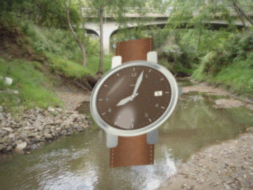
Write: 8,03
